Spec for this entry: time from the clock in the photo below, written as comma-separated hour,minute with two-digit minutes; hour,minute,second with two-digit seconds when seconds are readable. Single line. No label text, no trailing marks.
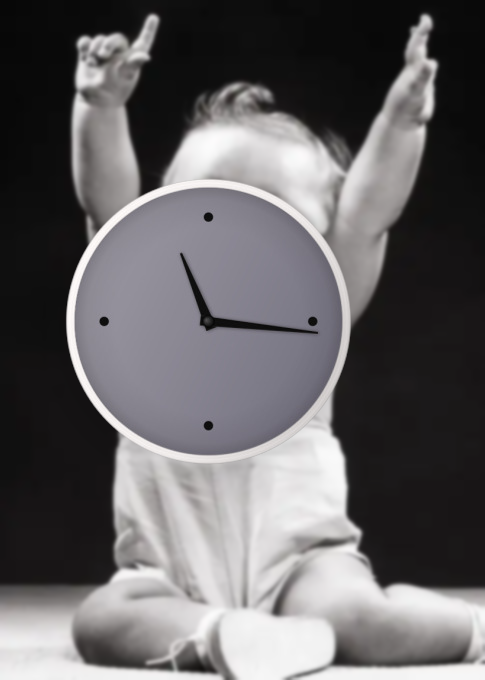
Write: 11,16
